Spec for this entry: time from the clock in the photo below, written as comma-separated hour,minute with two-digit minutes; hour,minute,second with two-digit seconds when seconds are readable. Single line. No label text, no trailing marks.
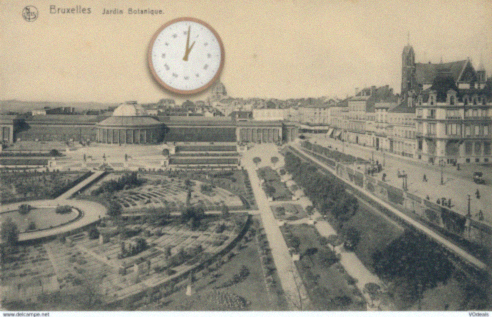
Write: 1,01
